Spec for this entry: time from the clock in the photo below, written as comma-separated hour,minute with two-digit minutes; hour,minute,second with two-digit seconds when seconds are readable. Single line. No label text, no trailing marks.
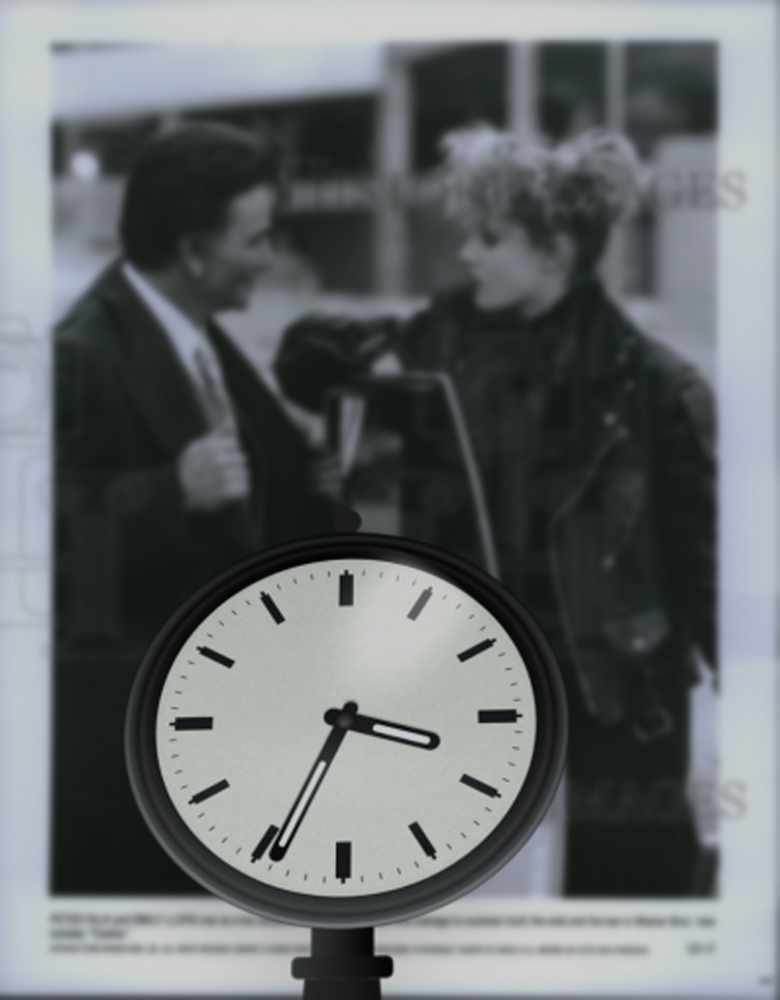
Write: 3,34
